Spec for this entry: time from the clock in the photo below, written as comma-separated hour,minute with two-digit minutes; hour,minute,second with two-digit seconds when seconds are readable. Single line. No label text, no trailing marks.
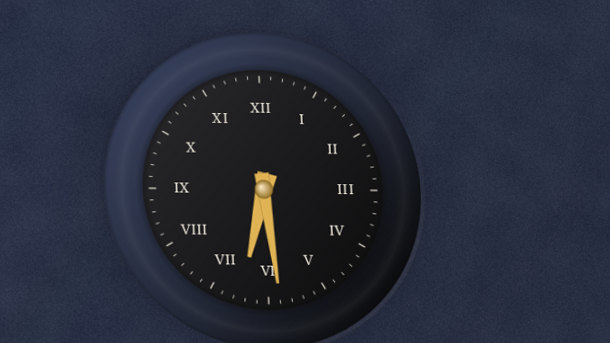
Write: 6,29
